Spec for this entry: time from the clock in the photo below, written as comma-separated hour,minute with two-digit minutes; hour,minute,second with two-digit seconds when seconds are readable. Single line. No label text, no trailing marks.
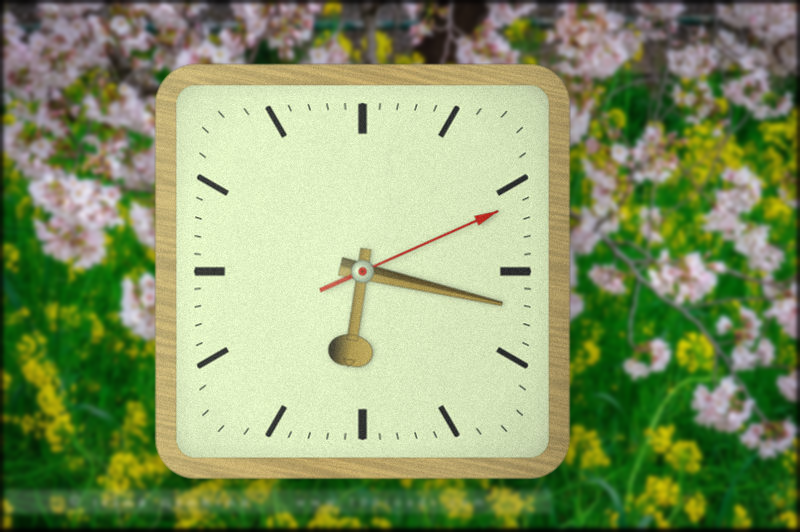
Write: 6,17,11
